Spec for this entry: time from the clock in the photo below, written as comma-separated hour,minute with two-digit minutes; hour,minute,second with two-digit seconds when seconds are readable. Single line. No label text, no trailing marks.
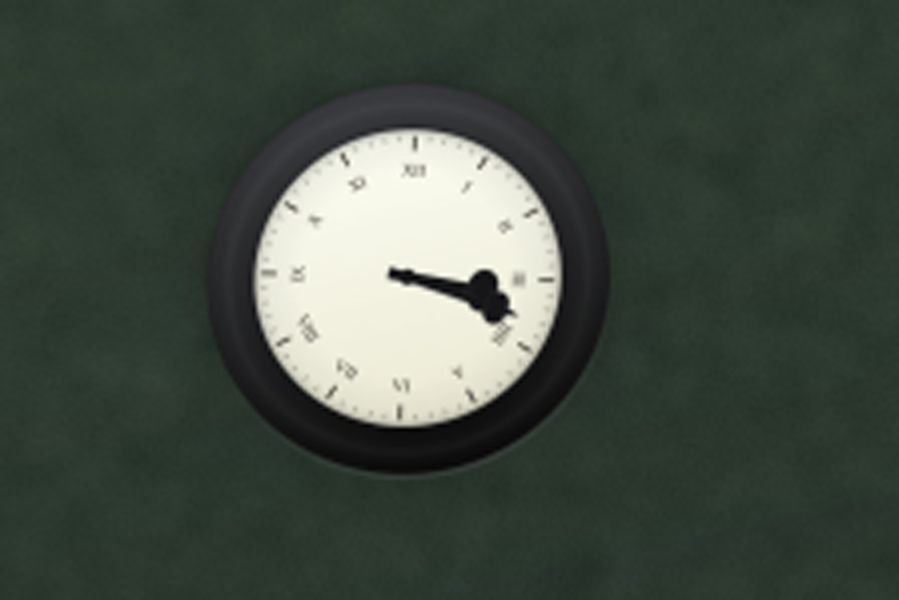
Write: 3,18
